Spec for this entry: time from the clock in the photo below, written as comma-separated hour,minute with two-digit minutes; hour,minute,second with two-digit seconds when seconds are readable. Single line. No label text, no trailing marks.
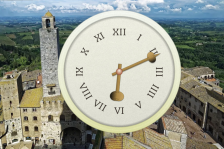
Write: 6,11
